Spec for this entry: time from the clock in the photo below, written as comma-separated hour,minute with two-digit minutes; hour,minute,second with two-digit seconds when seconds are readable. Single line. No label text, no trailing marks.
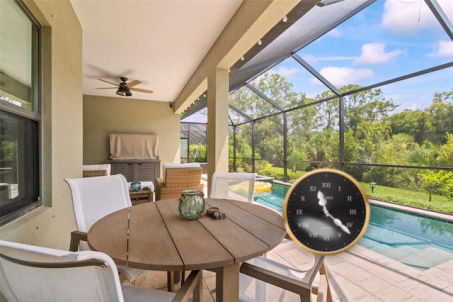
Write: 11,22
